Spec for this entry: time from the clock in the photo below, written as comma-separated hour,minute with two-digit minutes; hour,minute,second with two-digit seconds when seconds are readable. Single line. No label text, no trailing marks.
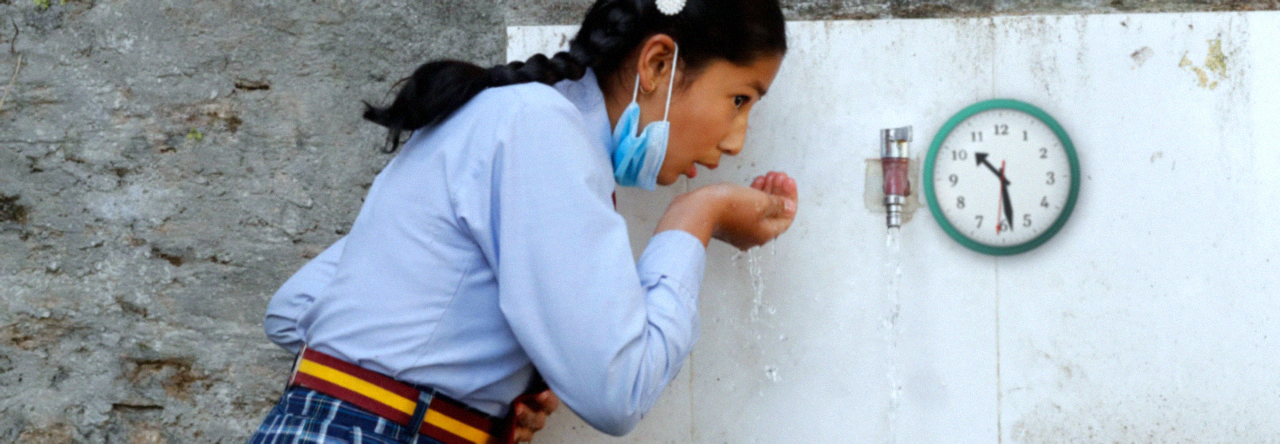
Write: 10,28,31
